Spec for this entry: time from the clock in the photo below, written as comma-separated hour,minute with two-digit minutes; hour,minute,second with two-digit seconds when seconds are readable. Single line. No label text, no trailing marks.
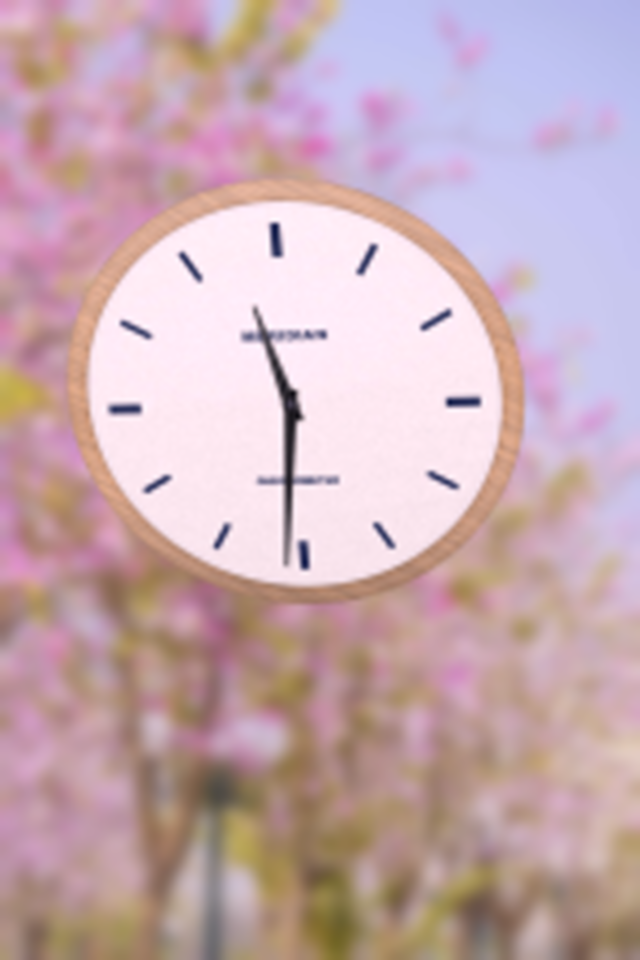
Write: 11,31
